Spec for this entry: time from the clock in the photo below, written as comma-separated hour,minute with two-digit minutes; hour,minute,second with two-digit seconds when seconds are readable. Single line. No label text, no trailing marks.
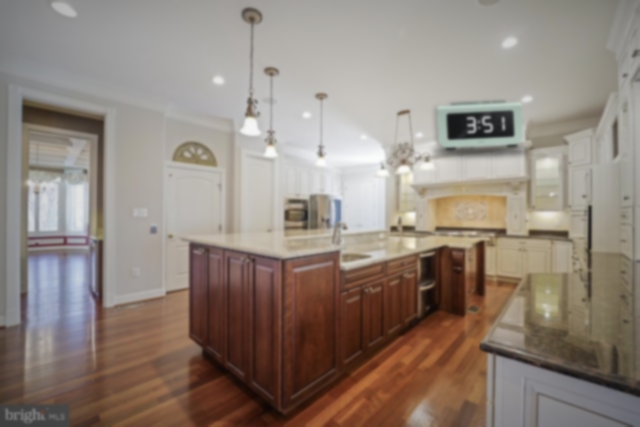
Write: 3,51
